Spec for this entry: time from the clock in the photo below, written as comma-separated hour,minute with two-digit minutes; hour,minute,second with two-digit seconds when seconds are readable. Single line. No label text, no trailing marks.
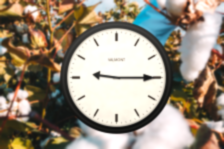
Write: 9,15
